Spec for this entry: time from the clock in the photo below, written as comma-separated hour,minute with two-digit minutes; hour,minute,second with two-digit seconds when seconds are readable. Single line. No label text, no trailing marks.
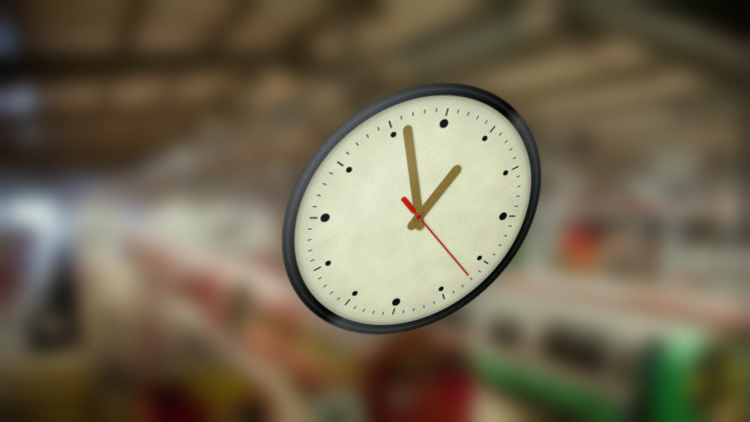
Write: 12,56,22
